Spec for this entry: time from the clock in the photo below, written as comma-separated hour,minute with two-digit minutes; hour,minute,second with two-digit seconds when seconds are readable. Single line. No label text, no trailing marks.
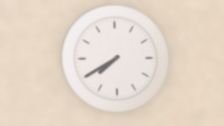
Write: 7,40
